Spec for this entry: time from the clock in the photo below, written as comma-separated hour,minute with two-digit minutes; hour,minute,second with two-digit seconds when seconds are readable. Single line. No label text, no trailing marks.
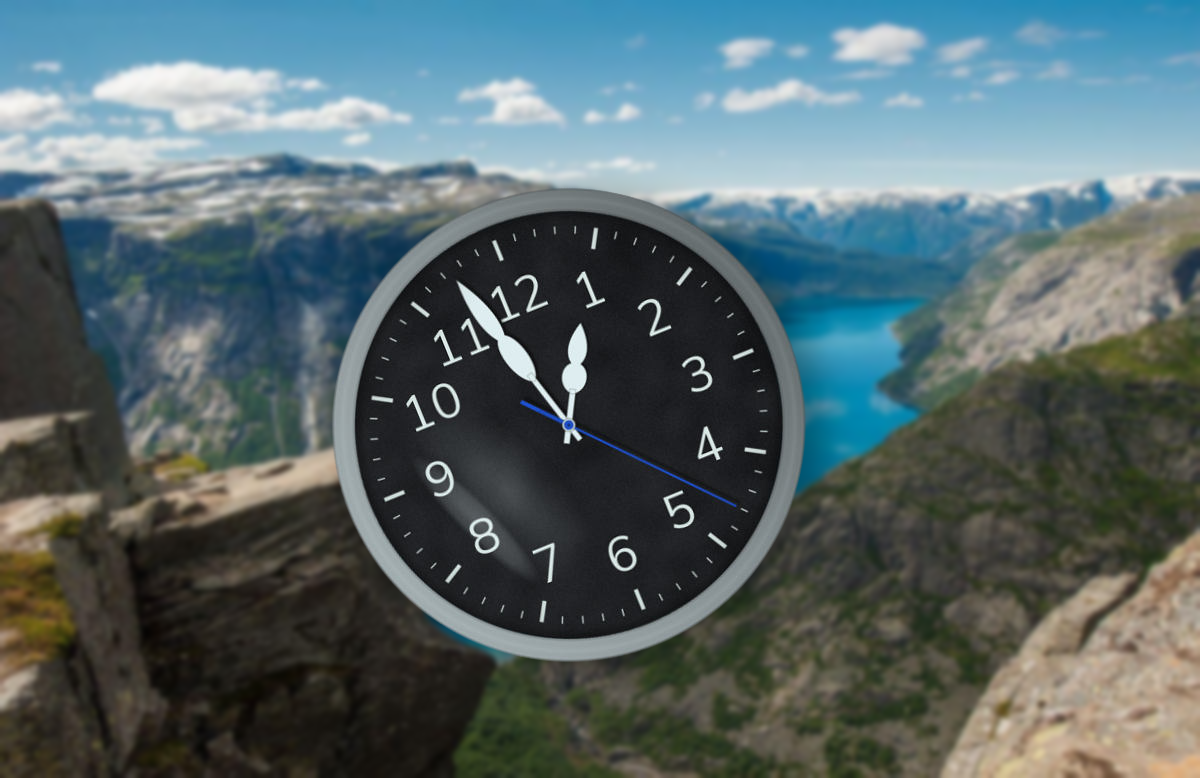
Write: 12,57,23
